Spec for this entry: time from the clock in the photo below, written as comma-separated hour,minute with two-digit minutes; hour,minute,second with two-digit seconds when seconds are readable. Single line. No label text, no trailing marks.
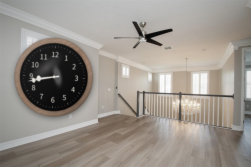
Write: 8,43
